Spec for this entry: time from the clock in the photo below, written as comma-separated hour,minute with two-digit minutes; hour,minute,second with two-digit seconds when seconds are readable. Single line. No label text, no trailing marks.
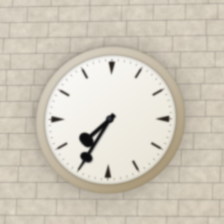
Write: 7,35
